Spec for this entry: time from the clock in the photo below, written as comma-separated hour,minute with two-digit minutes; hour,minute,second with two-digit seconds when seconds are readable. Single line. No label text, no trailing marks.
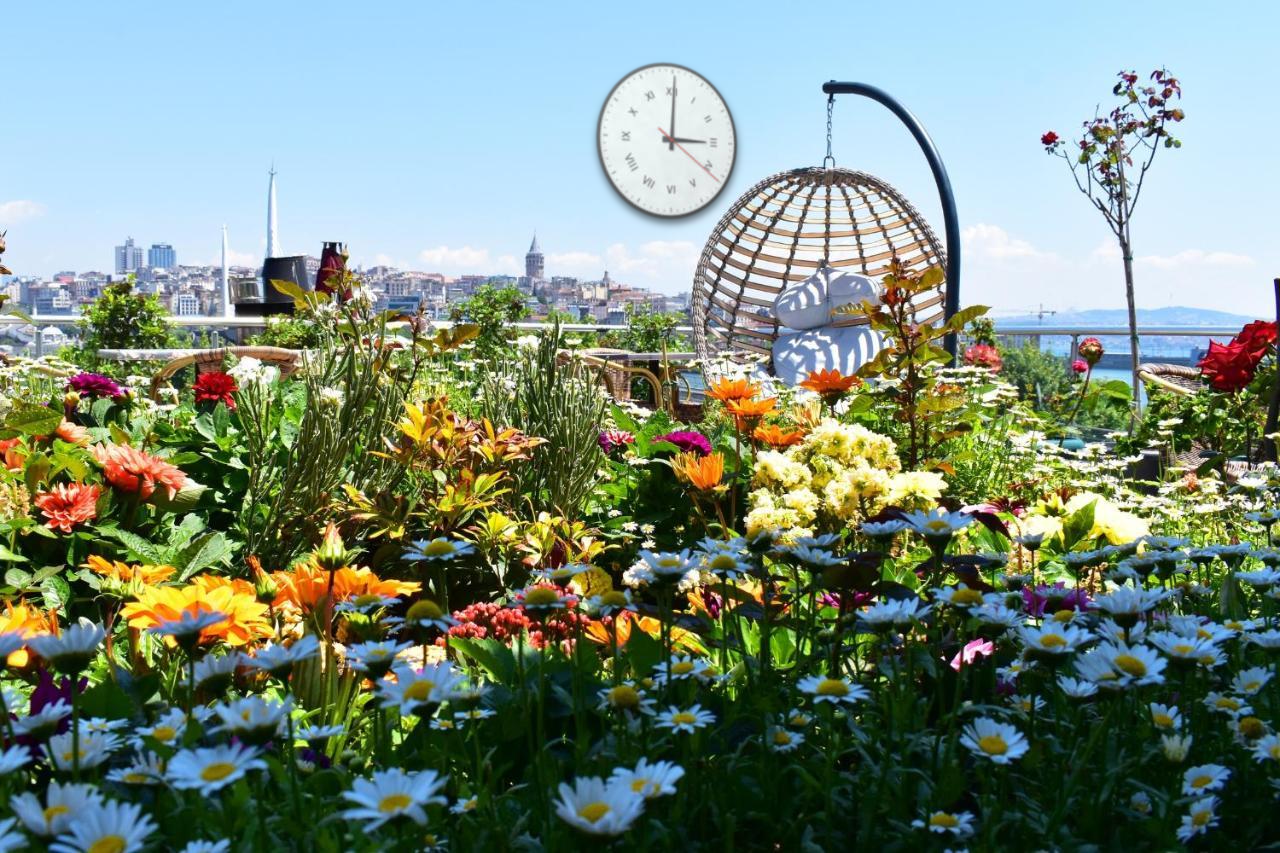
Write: 3,00,21
